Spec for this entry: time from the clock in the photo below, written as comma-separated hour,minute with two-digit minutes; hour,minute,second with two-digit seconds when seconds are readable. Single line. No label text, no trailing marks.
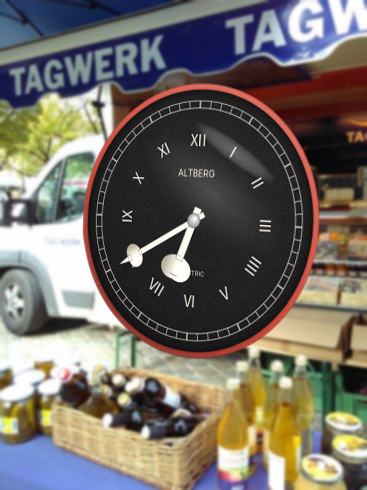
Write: 6,40
